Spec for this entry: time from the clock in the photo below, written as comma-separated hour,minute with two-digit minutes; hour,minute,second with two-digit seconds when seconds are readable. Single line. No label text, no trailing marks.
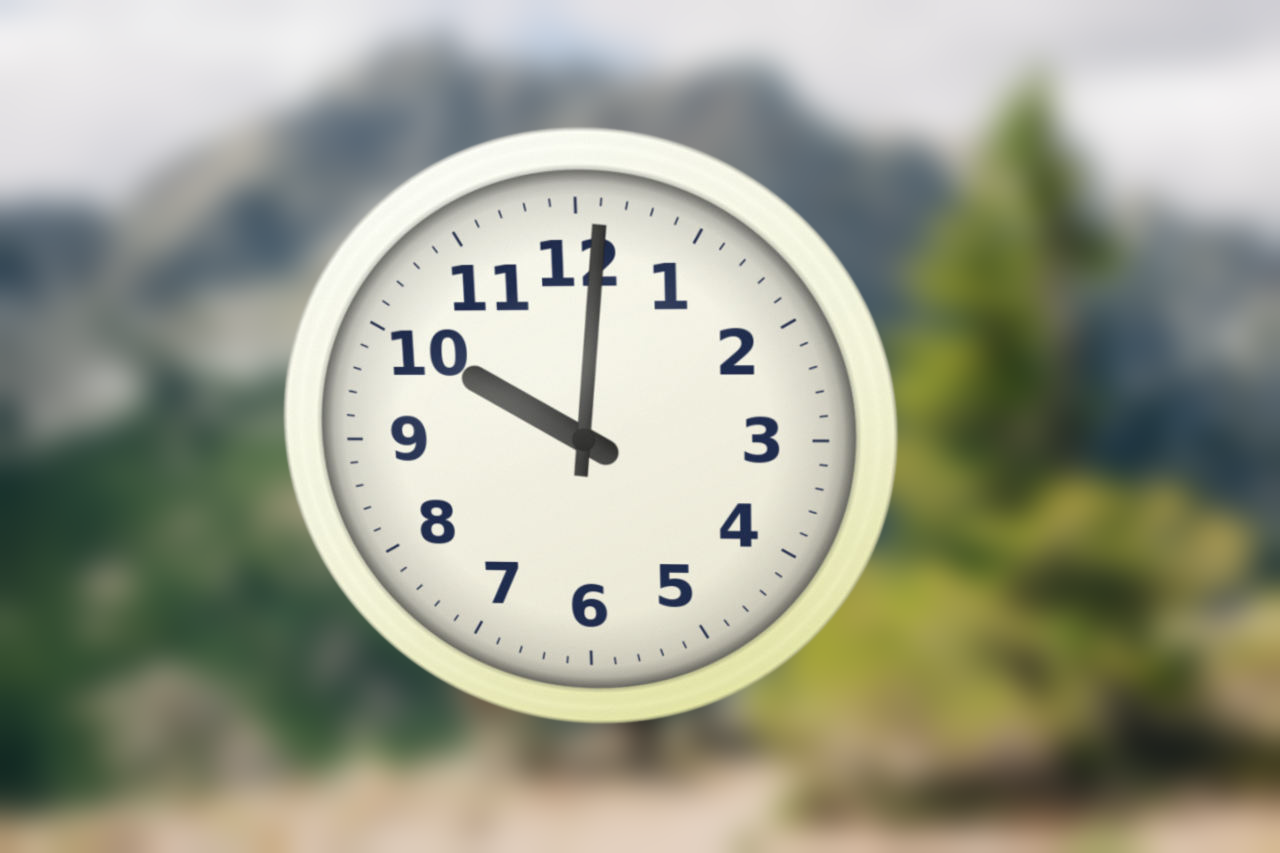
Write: 10,01
